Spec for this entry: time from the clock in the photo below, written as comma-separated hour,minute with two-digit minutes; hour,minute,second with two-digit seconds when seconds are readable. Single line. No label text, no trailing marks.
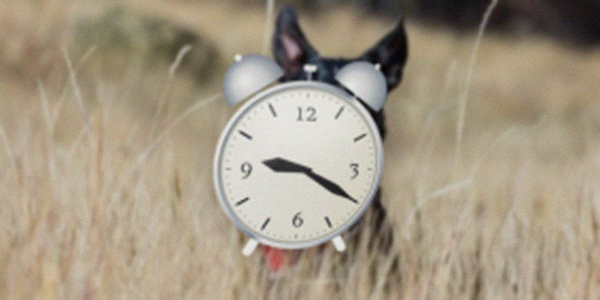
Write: 9,20
